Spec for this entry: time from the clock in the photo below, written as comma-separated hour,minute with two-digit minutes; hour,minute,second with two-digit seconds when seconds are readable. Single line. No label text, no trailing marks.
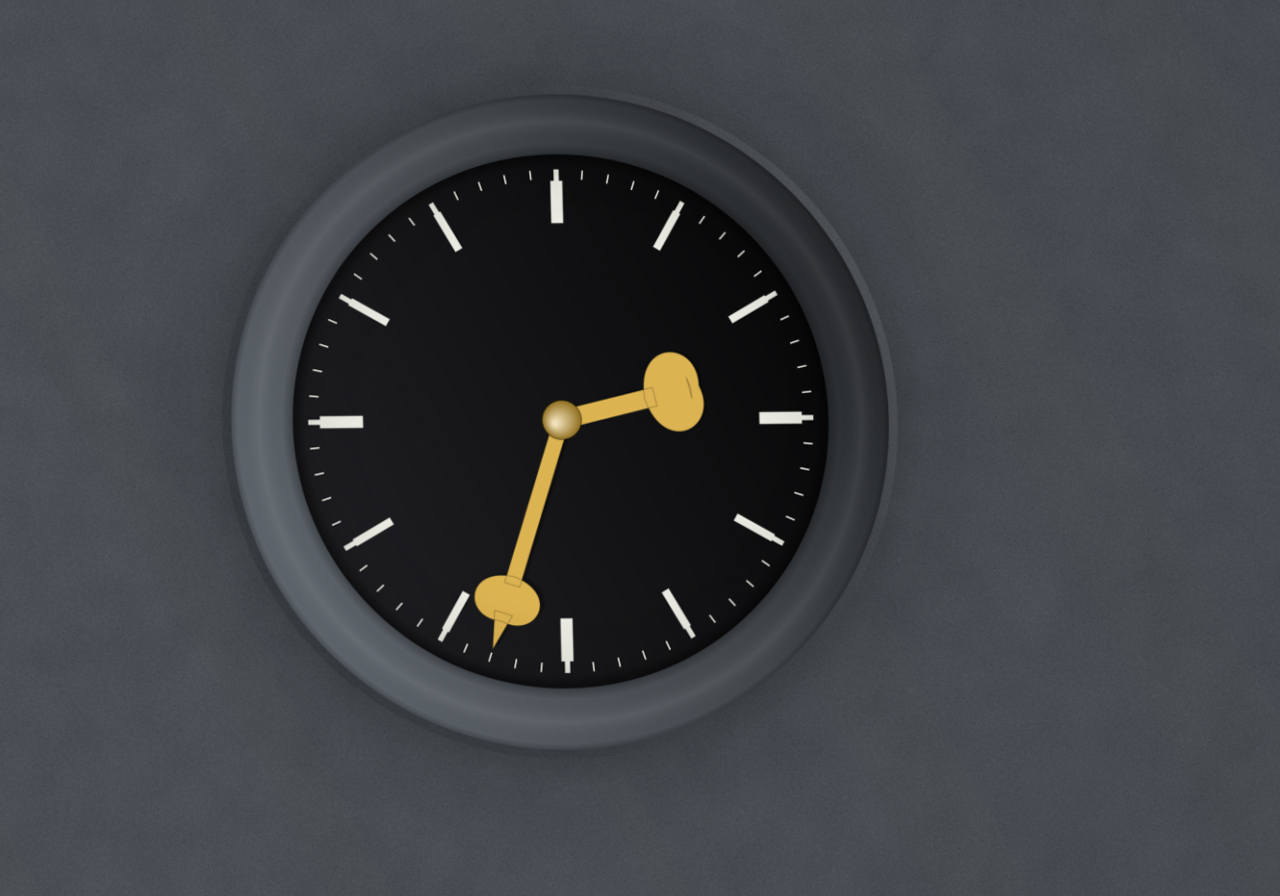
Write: 2,33
